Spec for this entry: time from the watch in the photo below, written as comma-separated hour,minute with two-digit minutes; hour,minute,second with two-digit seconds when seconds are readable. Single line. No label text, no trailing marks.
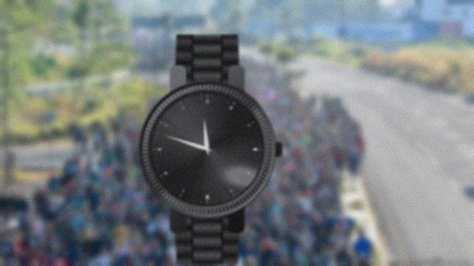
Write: 11,48
